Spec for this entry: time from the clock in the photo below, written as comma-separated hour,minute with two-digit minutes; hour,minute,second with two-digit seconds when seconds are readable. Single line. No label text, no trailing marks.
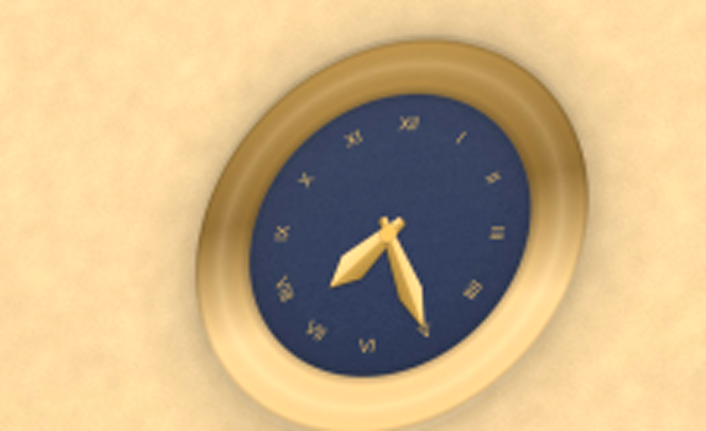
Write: 7,25
